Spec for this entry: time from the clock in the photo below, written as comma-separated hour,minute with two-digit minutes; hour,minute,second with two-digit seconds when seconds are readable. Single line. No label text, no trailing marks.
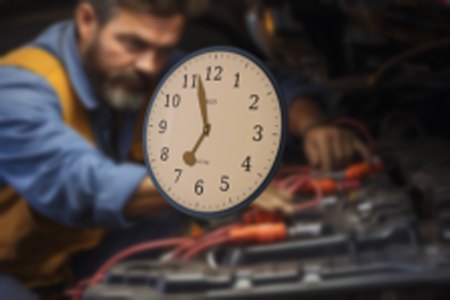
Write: 6,57
